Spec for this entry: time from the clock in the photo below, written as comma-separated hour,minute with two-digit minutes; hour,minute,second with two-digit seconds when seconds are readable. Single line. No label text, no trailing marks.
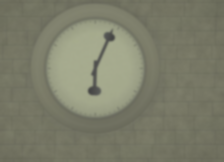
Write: 6,04
